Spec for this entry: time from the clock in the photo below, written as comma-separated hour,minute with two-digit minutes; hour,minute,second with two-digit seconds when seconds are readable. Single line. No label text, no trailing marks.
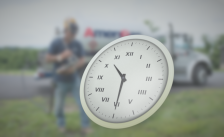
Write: 10,30
